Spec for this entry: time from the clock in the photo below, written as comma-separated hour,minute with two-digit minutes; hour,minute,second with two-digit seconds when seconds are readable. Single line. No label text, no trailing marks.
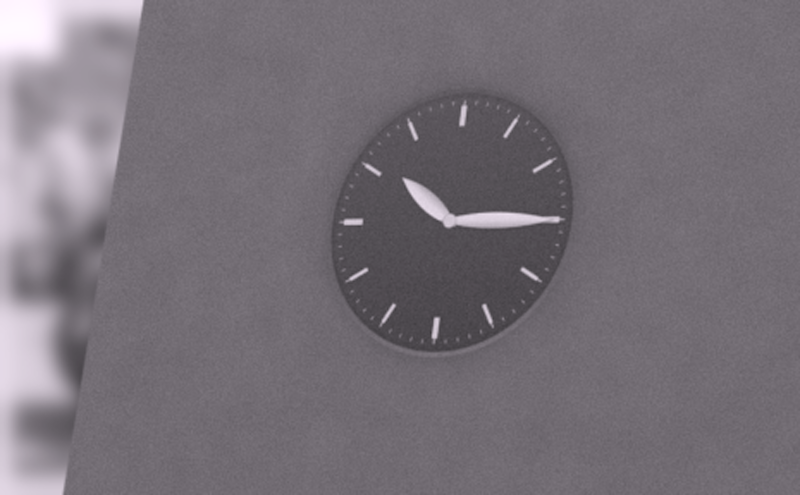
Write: 10,15
